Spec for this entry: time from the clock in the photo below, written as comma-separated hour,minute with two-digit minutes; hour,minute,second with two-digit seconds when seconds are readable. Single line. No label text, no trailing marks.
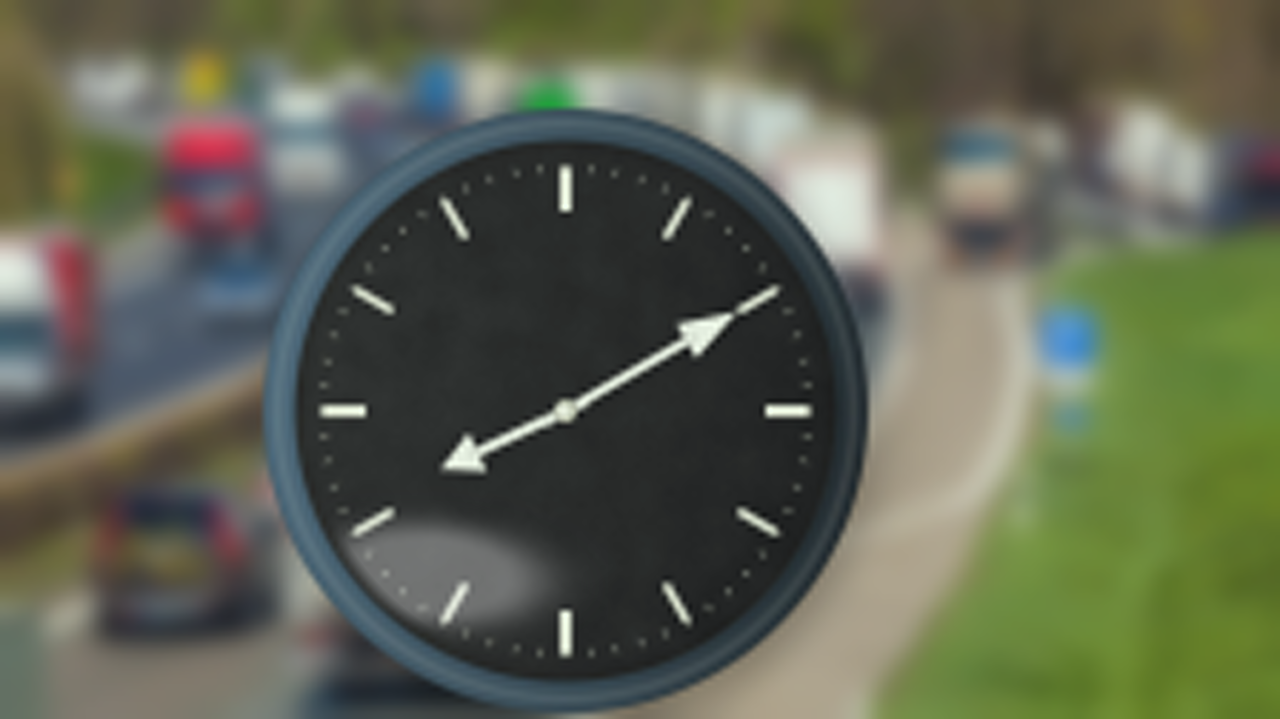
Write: 8,10
